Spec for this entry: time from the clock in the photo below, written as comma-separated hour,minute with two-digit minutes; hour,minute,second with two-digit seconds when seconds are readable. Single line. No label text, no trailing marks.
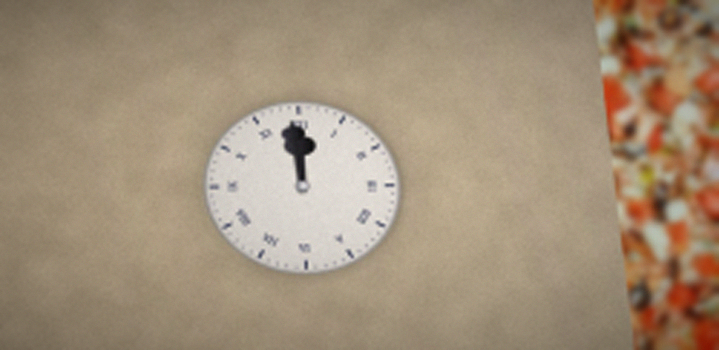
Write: 11,59
